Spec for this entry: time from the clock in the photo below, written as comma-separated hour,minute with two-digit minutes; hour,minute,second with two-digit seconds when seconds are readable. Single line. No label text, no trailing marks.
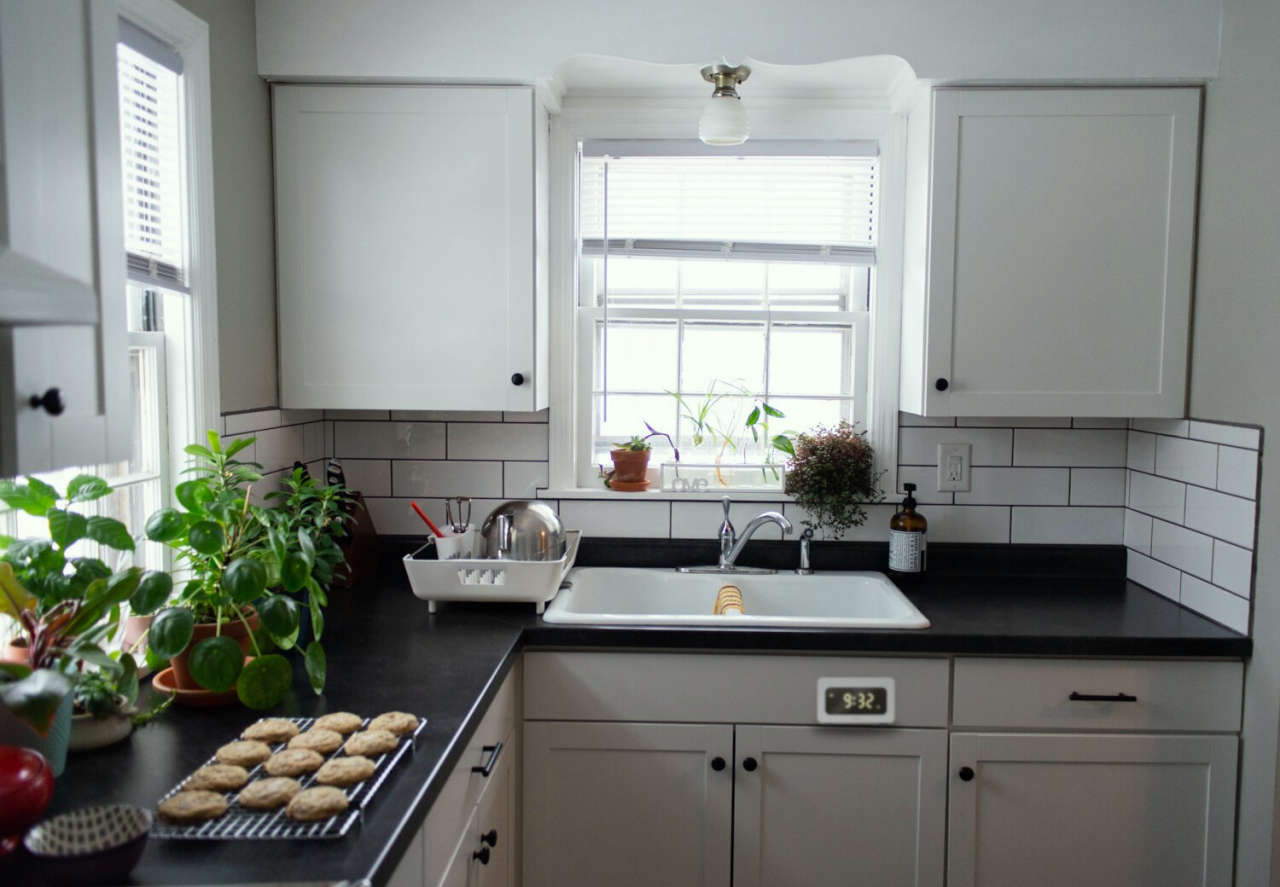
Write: 9,32
